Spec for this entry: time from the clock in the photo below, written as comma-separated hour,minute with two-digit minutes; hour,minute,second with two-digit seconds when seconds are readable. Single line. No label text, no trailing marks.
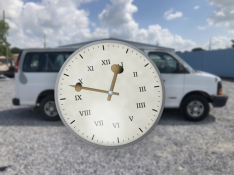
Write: 12,48
